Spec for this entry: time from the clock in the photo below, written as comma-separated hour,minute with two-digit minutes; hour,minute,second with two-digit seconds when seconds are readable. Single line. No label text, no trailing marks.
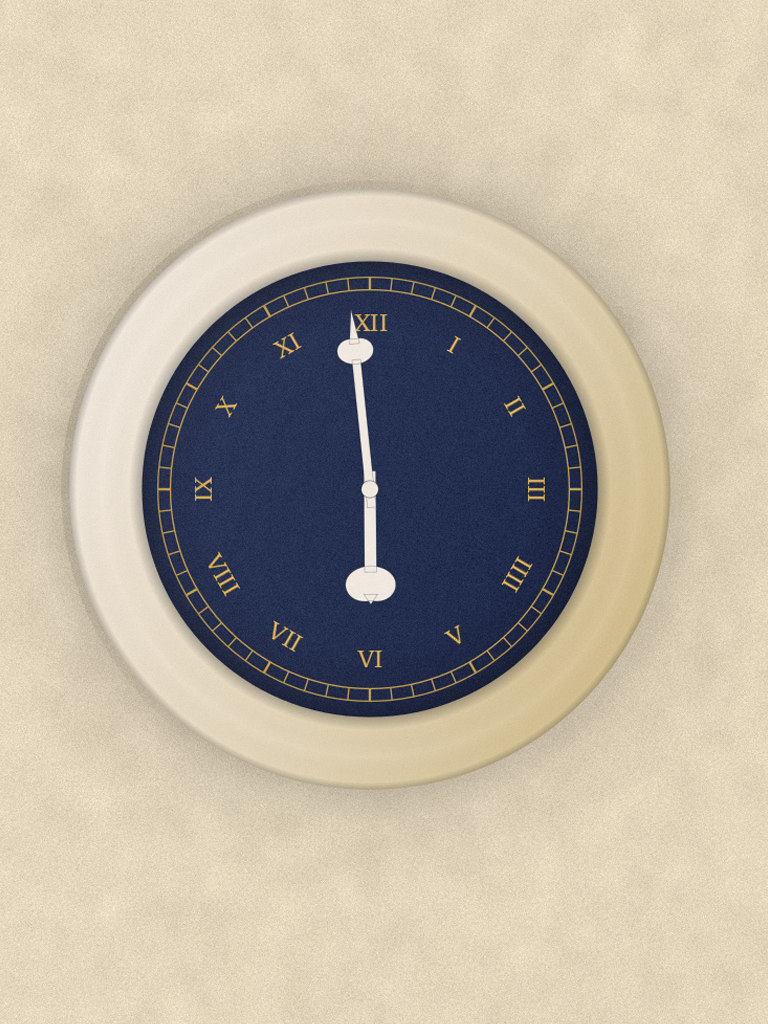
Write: 5,59
